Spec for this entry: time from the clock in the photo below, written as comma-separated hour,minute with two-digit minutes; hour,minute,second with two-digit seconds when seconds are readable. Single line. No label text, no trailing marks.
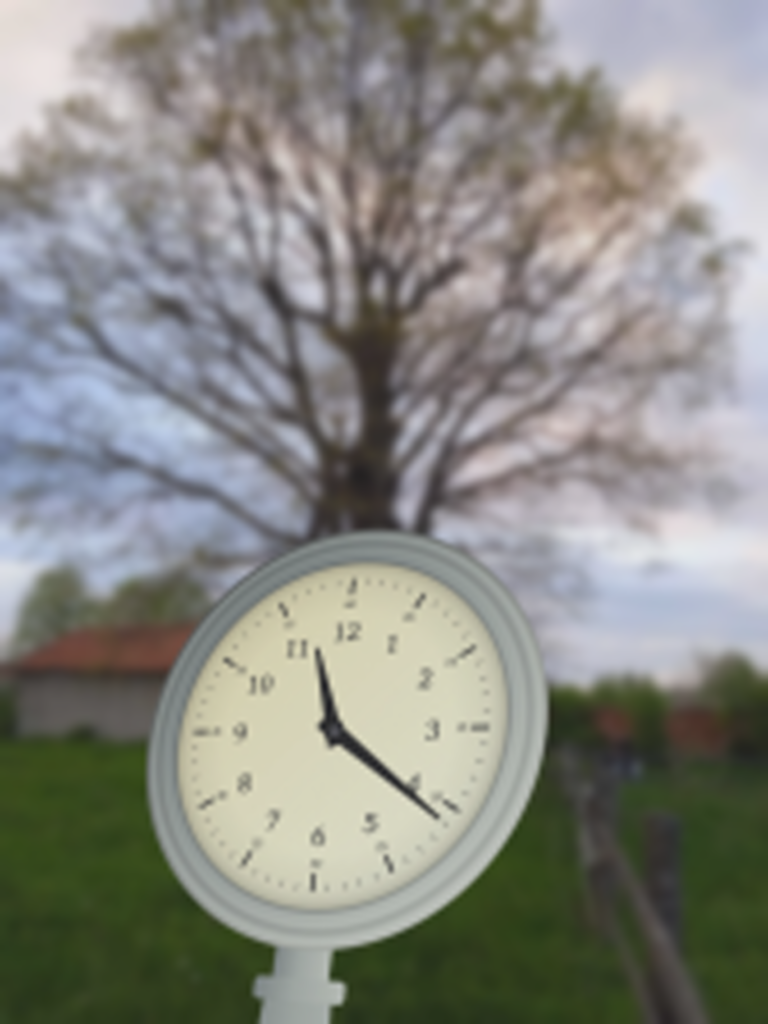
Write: 11,21
